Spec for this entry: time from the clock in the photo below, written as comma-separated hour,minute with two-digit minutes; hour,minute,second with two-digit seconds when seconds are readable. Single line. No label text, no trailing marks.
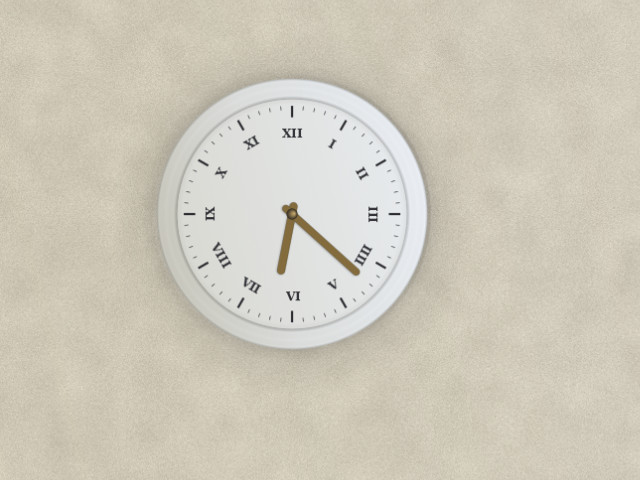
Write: 6,22
